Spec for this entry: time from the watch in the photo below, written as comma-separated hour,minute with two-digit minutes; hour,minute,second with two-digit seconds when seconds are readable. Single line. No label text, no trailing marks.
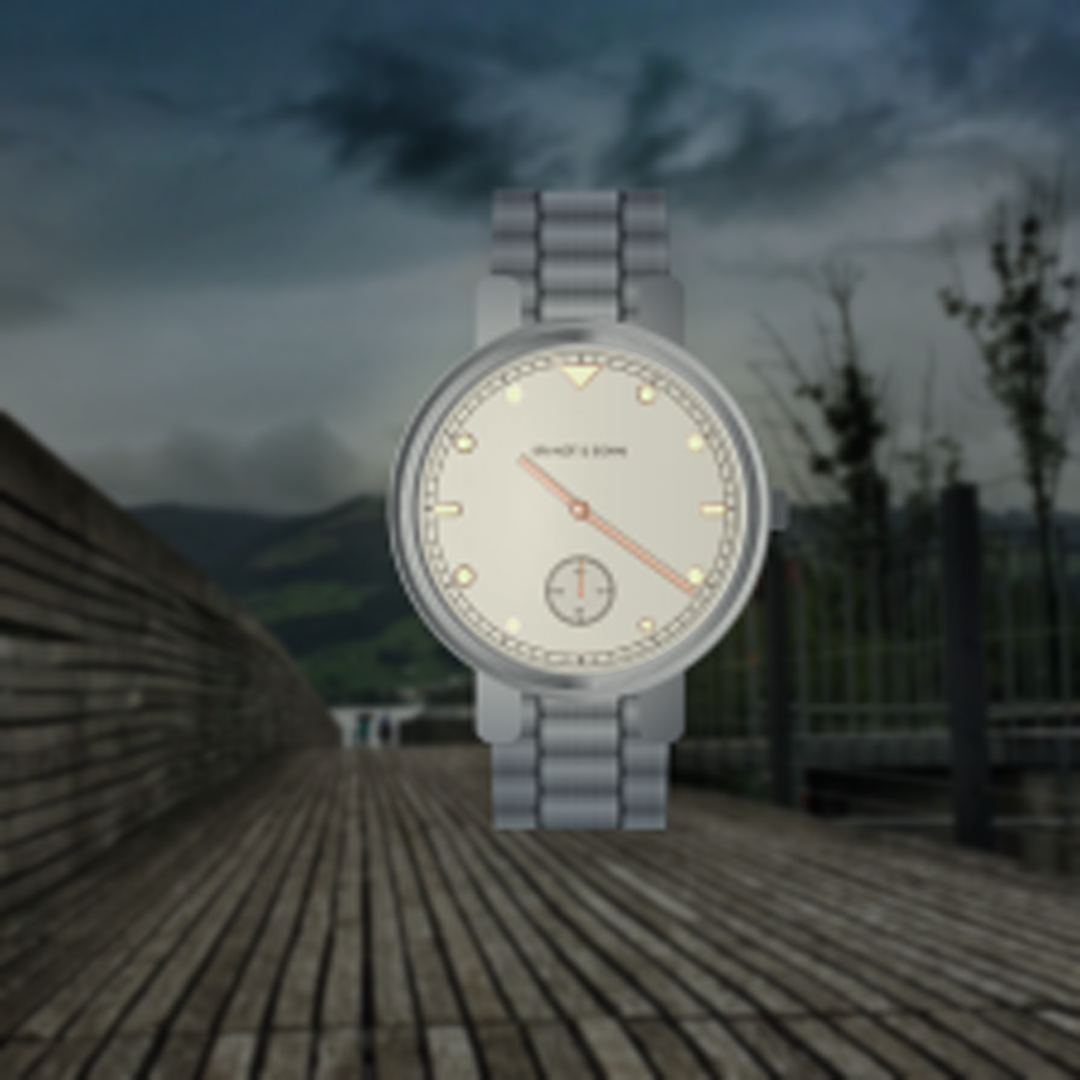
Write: 10,21
